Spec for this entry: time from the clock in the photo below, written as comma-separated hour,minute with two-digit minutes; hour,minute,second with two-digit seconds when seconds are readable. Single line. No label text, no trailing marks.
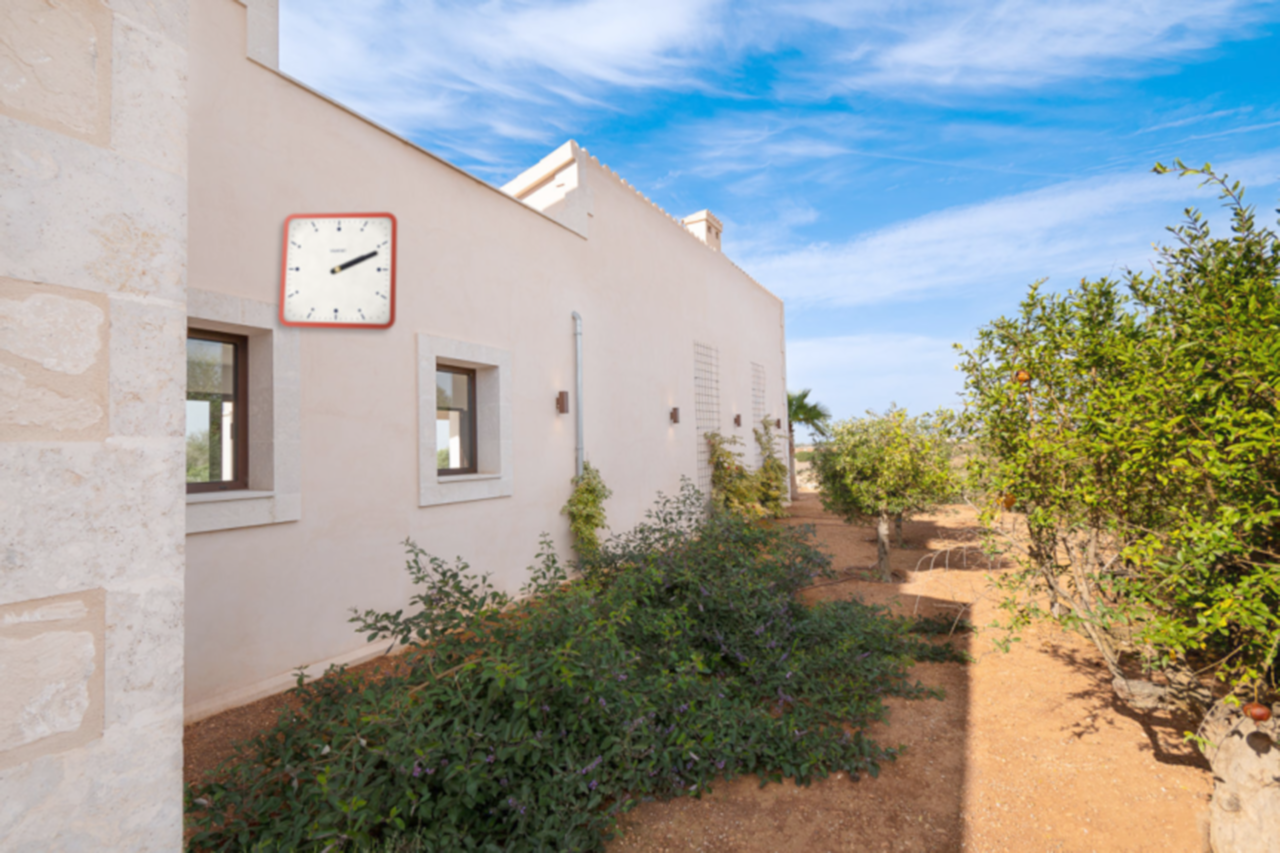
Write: 2,11
